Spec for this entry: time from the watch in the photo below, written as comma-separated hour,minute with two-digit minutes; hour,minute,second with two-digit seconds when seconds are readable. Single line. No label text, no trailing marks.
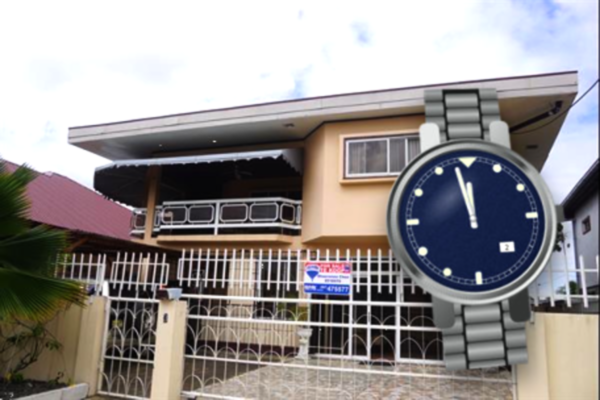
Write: 11,58
